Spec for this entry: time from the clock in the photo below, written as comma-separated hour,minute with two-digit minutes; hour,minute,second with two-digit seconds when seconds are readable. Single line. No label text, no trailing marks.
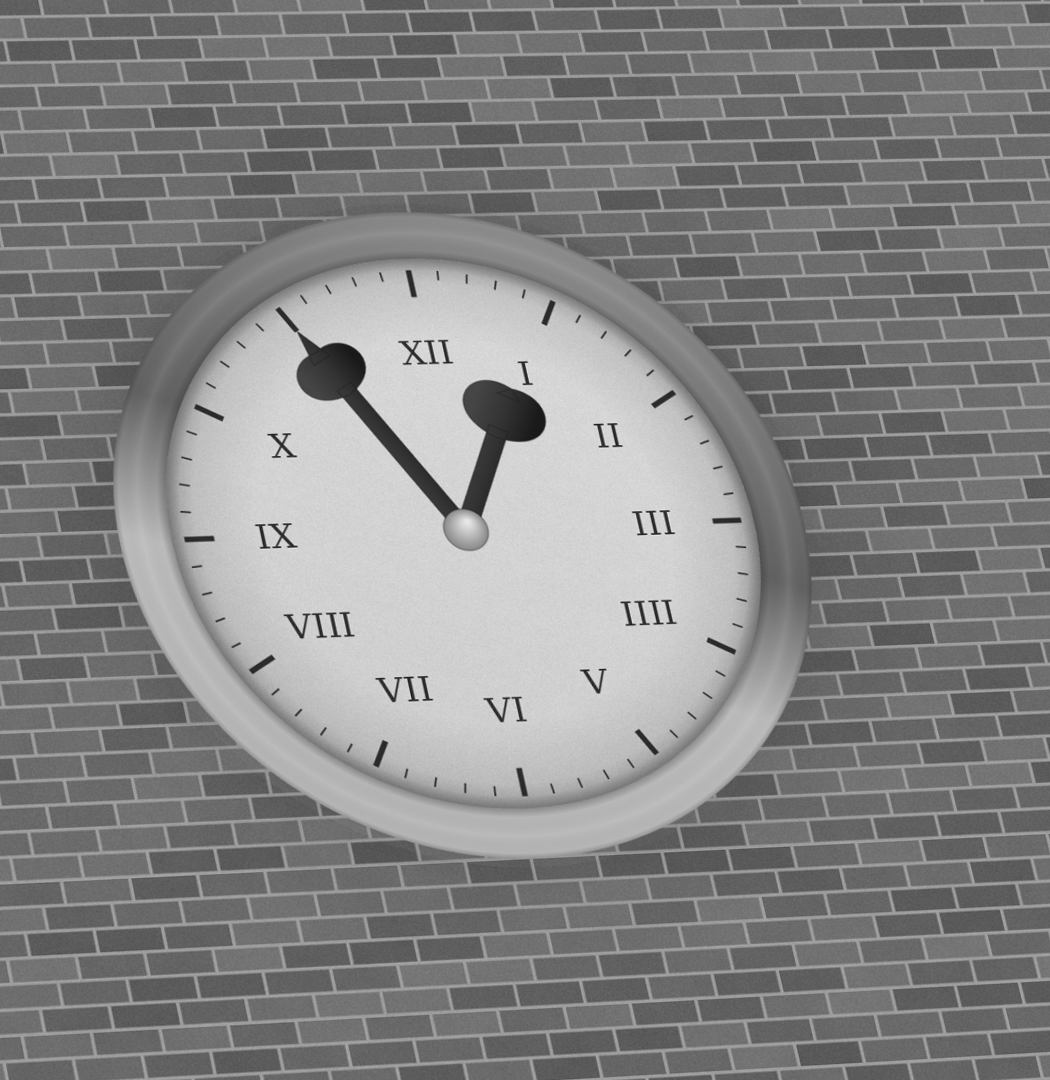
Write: 12,55
